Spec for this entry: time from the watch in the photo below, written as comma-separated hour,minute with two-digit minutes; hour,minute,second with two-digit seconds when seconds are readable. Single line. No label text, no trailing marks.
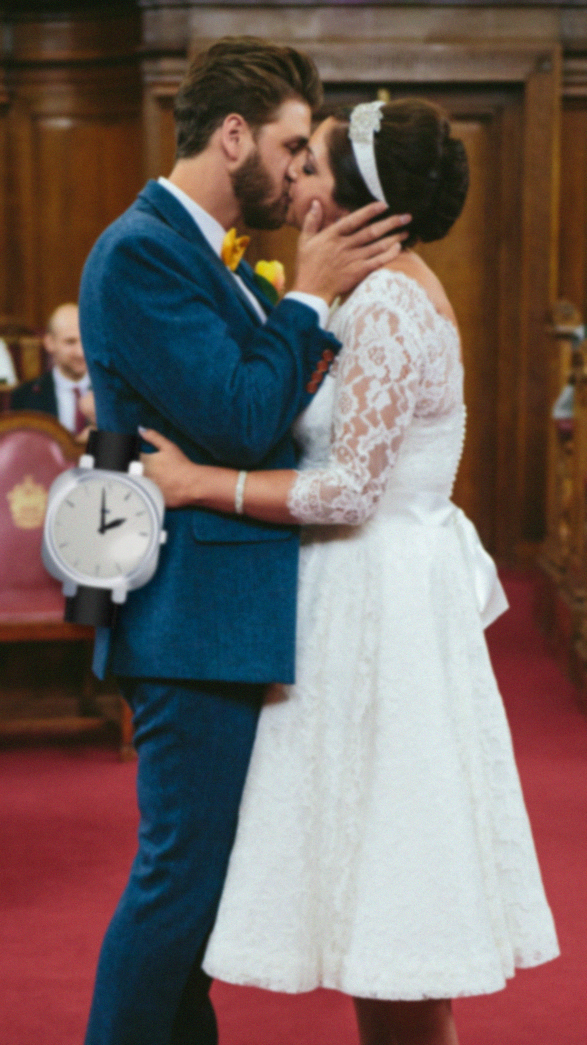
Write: 1,59
